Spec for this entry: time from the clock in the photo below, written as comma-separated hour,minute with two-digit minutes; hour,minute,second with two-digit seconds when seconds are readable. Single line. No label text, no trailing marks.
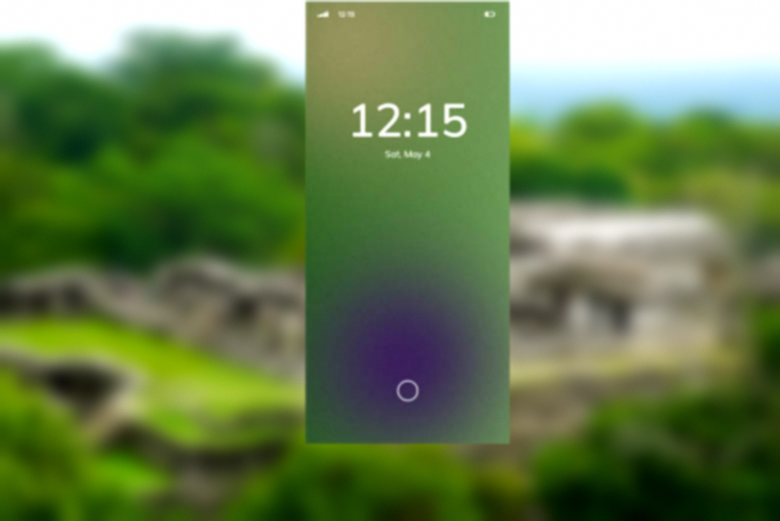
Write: 12,15
